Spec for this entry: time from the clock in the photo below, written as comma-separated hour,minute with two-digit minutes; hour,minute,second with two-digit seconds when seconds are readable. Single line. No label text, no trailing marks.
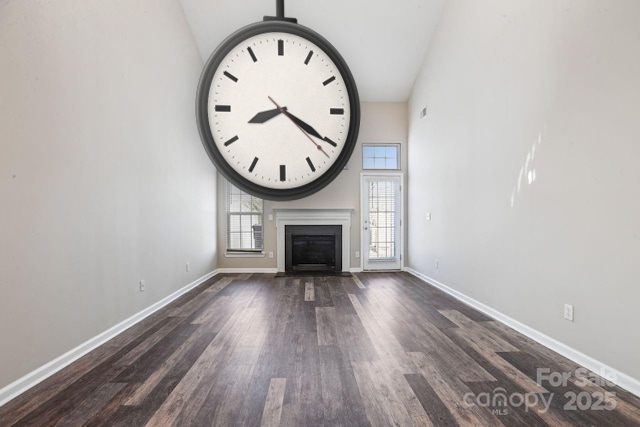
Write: 8,20,22
